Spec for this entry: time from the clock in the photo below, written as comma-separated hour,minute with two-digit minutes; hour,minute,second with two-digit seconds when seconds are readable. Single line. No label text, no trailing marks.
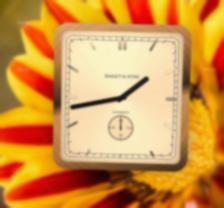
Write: 1,43
